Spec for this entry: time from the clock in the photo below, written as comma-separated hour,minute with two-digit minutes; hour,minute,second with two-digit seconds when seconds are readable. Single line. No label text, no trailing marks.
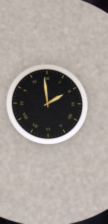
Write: 1,59
